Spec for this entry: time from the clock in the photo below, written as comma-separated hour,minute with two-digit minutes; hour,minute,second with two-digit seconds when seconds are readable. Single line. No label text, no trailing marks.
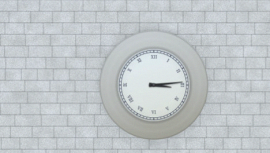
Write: 3,14
